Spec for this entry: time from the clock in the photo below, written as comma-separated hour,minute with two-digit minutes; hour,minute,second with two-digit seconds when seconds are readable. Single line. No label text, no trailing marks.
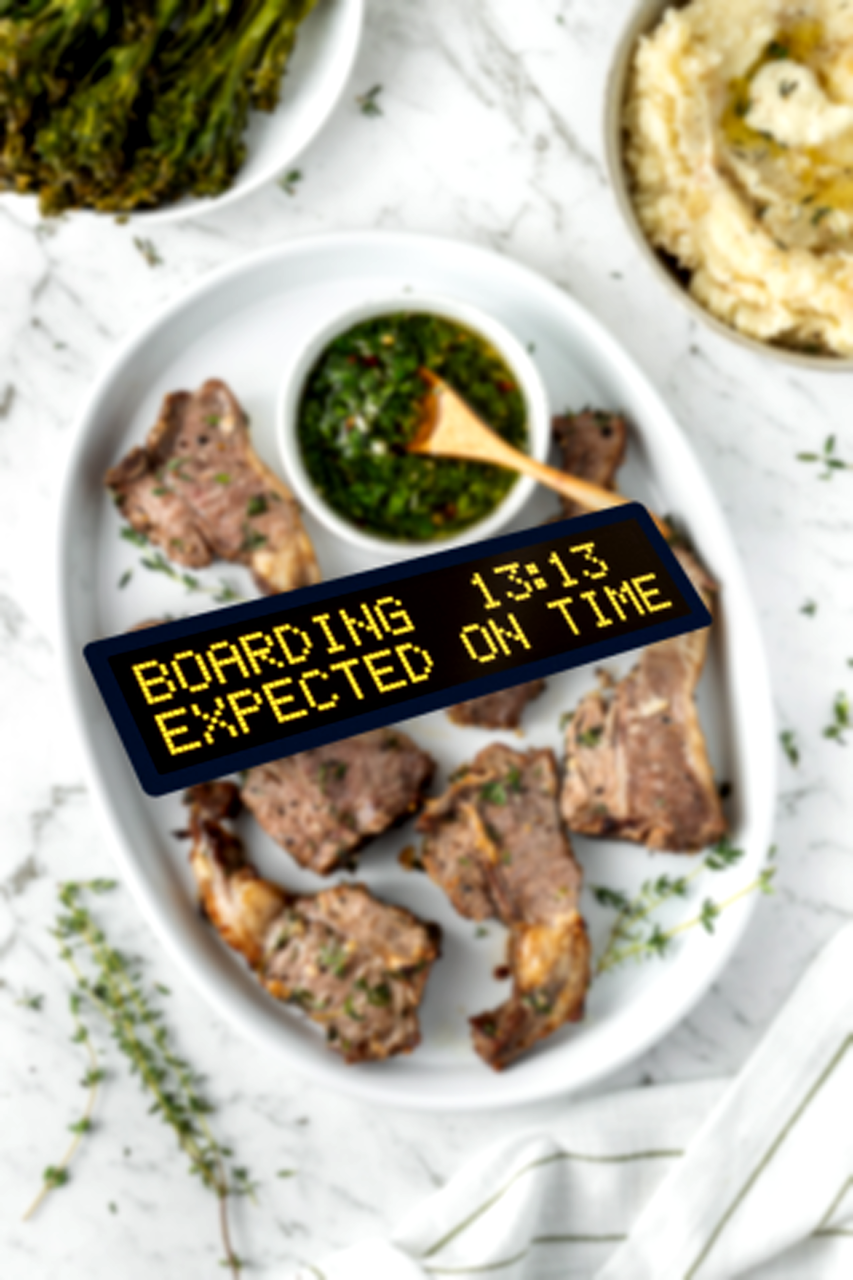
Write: 13,13
